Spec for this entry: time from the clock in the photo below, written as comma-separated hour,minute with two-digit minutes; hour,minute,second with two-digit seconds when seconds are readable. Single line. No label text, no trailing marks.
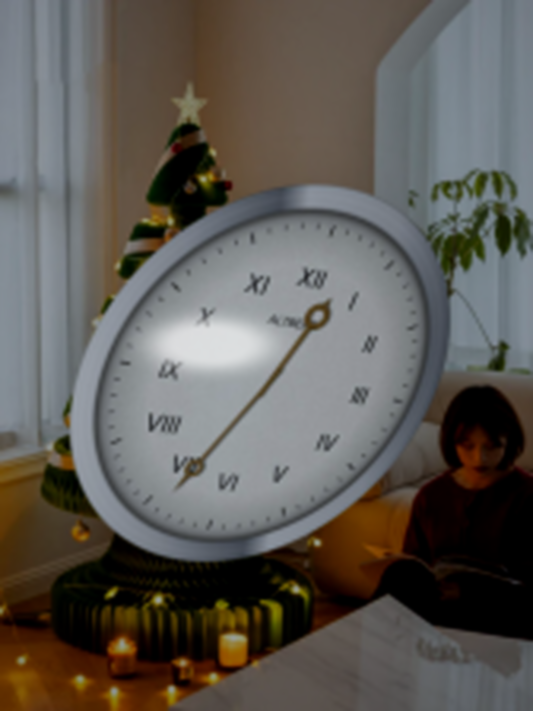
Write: 12,34
